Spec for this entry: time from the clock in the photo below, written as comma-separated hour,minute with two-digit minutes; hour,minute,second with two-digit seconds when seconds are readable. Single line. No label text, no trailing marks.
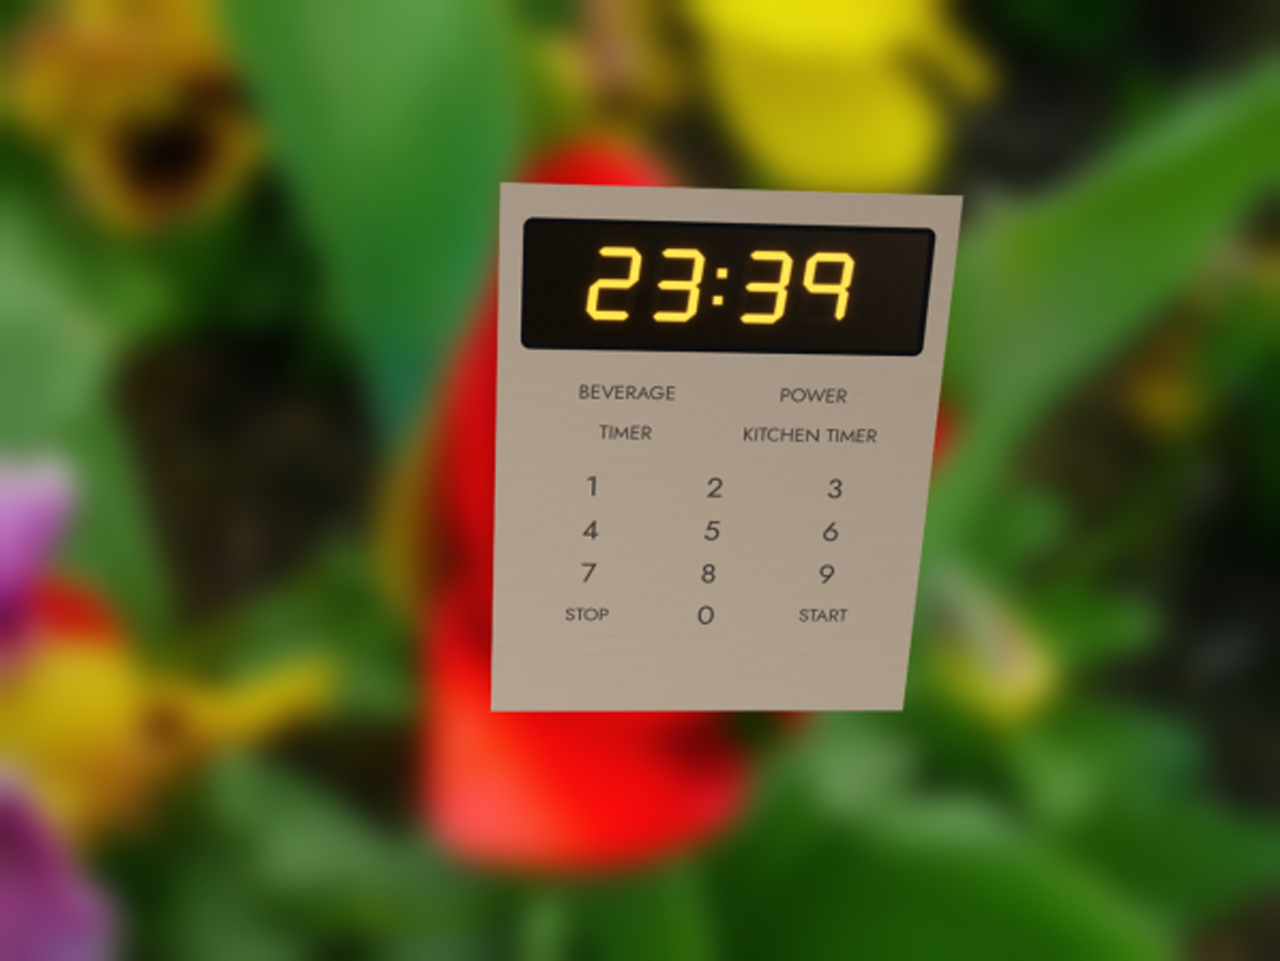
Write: 23,39
